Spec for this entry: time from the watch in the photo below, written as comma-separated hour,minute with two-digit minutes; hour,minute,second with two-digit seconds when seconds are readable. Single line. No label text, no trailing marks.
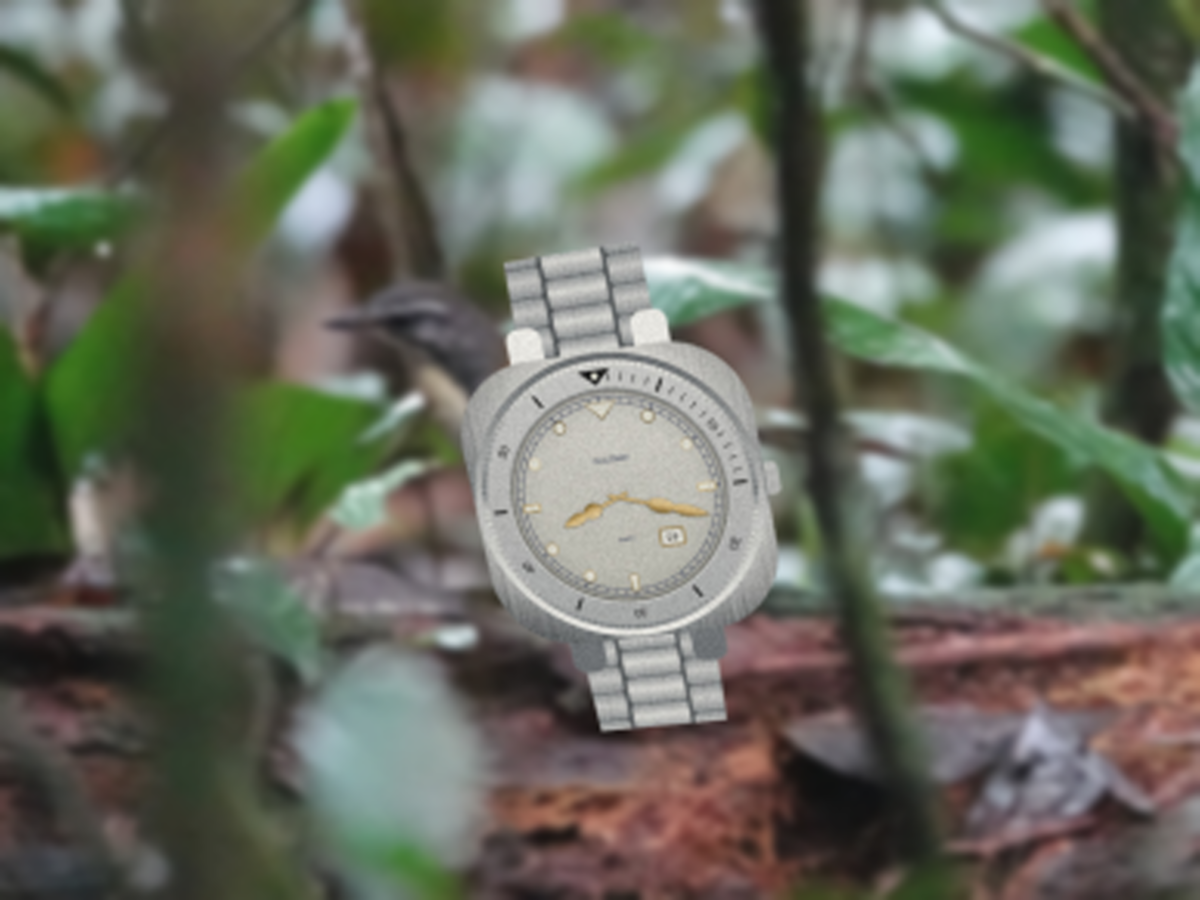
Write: 8,18
